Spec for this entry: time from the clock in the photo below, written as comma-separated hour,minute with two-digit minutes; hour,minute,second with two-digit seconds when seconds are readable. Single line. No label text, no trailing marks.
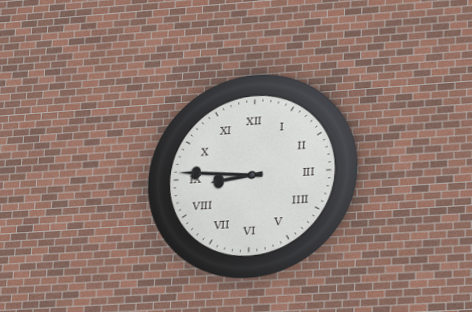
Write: 8,46
